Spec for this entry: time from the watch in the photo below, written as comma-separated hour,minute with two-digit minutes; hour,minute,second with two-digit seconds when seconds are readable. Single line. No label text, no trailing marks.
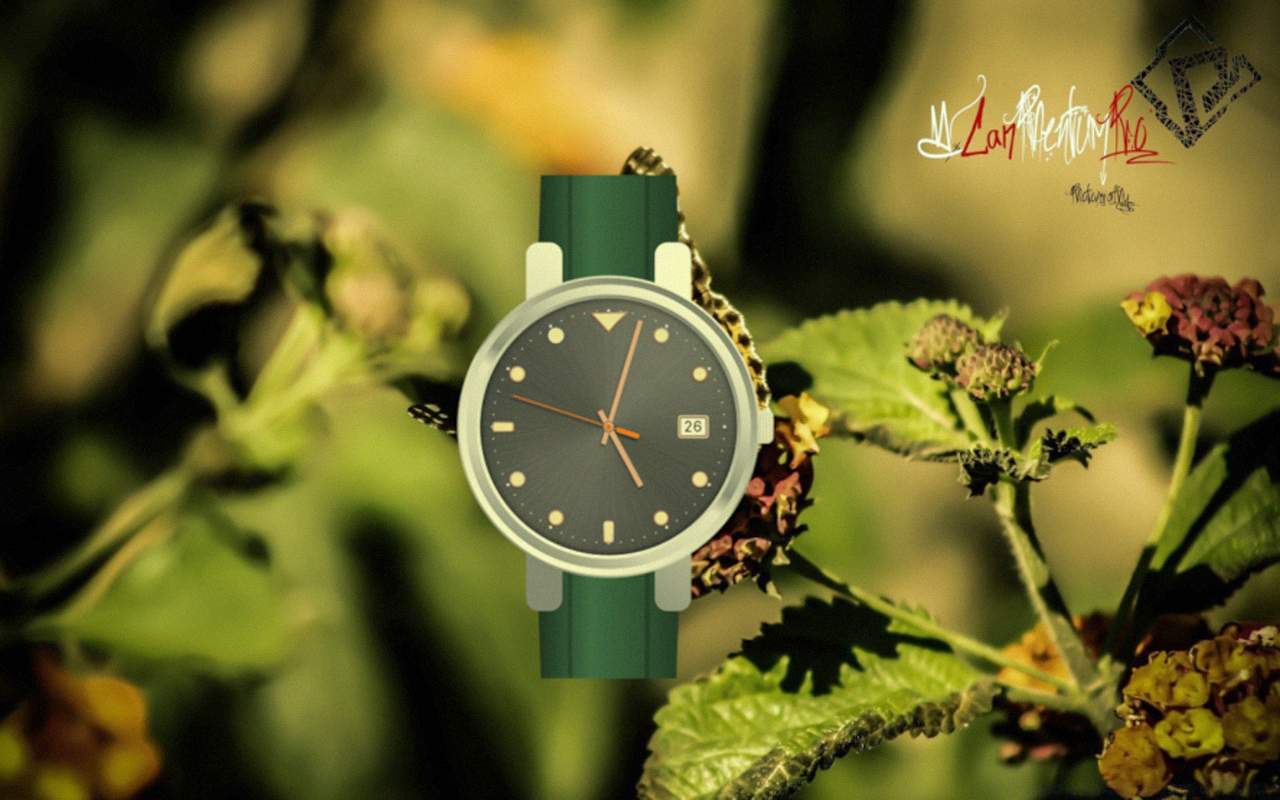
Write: 5,02,48
